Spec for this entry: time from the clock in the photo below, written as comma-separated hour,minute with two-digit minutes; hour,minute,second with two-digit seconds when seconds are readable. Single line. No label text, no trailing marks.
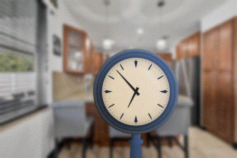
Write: 6,53
